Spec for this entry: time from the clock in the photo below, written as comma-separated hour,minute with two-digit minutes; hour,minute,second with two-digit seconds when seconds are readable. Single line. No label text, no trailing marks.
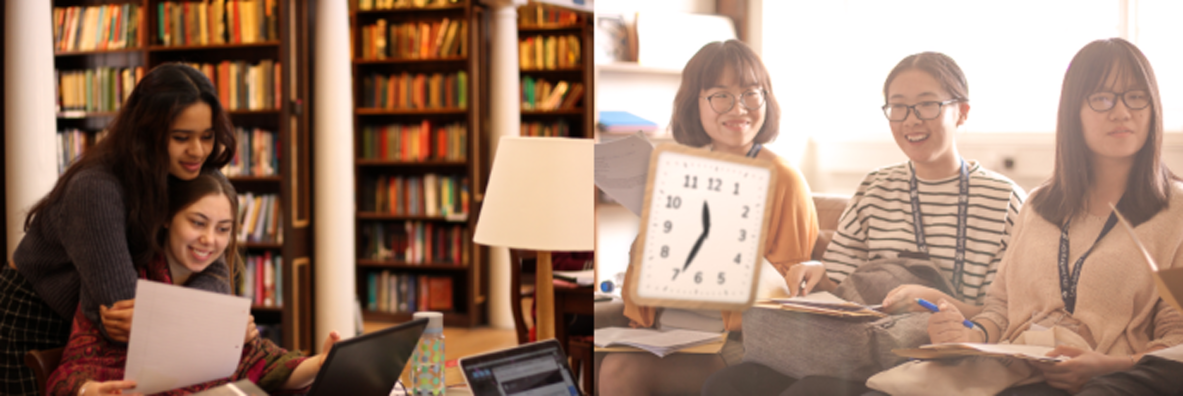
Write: 11,34
